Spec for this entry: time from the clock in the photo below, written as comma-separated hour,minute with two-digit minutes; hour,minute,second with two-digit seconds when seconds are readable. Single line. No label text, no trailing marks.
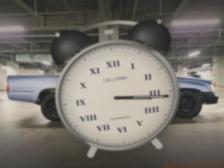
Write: 3,16
